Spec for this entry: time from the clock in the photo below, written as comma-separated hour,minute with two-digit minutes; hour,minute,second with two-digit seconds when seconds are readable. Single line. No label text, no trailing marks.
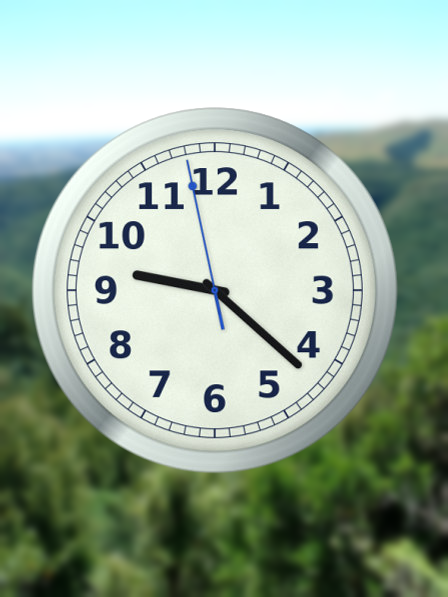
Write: 9,21,58
